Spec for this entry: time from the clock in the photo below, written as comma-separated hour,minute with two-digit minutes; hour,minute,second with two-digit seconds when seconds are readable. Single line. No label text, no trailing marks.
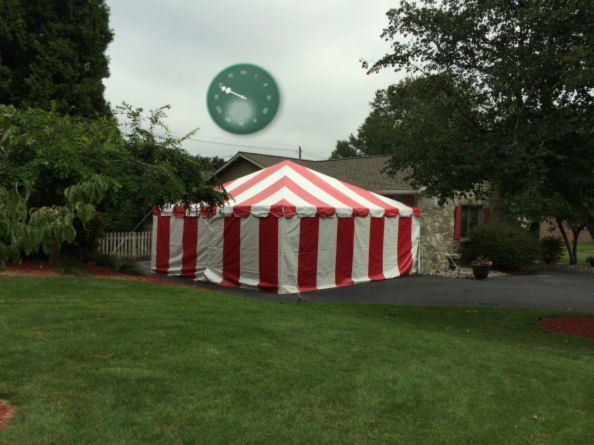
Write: 9,49
